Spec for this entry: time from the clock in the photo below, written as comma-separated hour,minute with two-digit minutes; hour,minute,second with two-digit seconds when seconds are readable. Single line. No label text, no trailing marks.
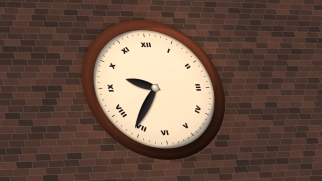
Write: 9,36
